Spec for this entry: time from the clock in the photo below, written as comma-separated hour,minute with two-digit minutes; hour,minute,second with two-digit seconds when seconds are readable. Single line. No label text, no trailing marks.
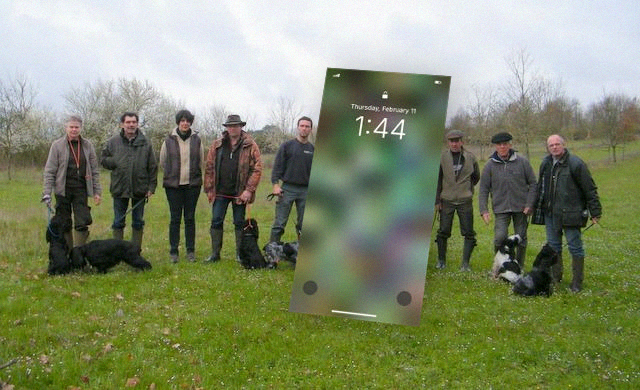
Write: 1,44
